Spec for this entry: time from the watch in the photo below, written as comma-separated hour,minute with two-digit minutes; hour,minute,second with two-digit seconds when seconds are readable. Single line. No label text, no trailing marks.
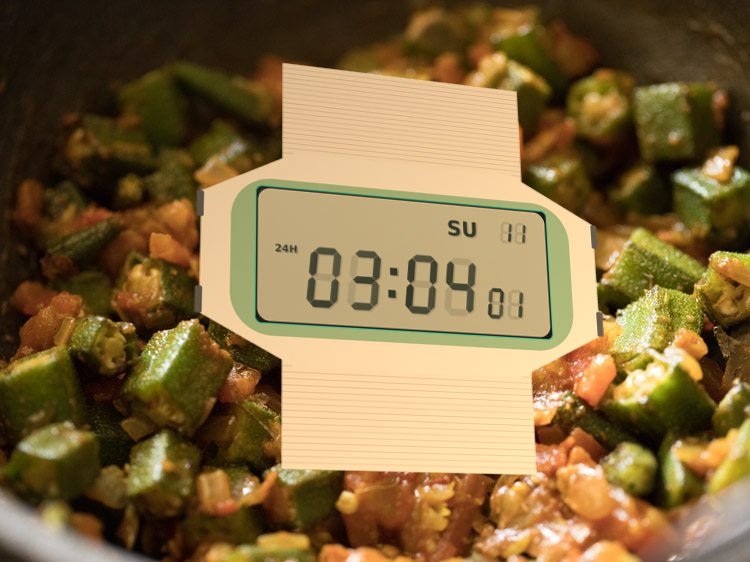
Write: 3,04,01
